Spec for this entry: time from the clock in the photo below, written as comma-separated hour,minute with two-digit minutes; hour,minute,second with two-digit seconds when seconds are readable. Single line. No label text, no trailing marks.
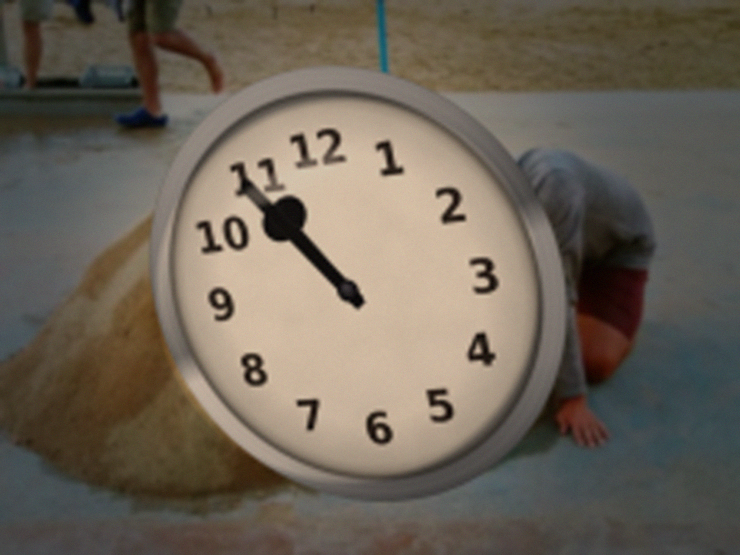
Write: 10,54
